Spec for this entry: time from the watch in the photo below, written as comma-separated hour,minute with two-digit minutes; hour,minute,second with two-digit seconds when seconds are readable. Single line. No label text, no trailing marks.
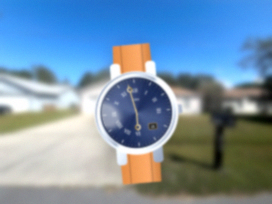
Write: 5,58
